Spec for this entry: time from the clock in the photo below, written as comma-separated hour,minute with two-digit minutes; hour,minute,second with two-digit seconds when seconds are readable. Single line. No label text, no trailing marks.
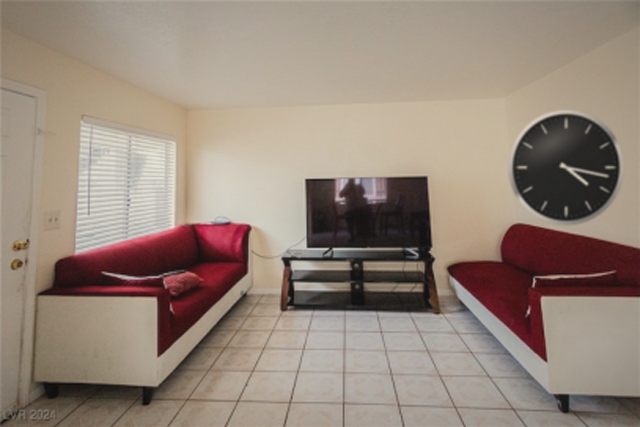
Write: 4,17
